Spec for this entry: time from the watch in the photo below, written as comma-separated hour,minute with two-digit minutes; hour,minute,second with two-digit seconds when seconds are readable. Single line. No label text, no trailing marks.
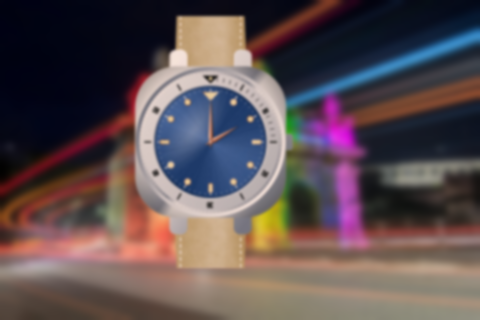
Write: 2,00
